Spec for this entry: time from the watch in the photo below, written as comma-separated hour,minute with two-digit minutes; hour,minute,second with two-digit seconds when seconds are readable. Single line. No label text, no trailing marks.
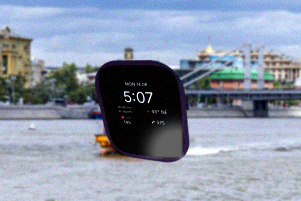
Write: 5,07
